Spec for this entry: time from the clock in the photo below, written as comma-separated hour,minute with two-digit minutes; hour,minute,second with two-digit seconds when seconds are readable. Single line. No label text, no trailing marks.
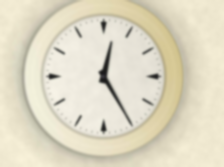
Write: 12,25
